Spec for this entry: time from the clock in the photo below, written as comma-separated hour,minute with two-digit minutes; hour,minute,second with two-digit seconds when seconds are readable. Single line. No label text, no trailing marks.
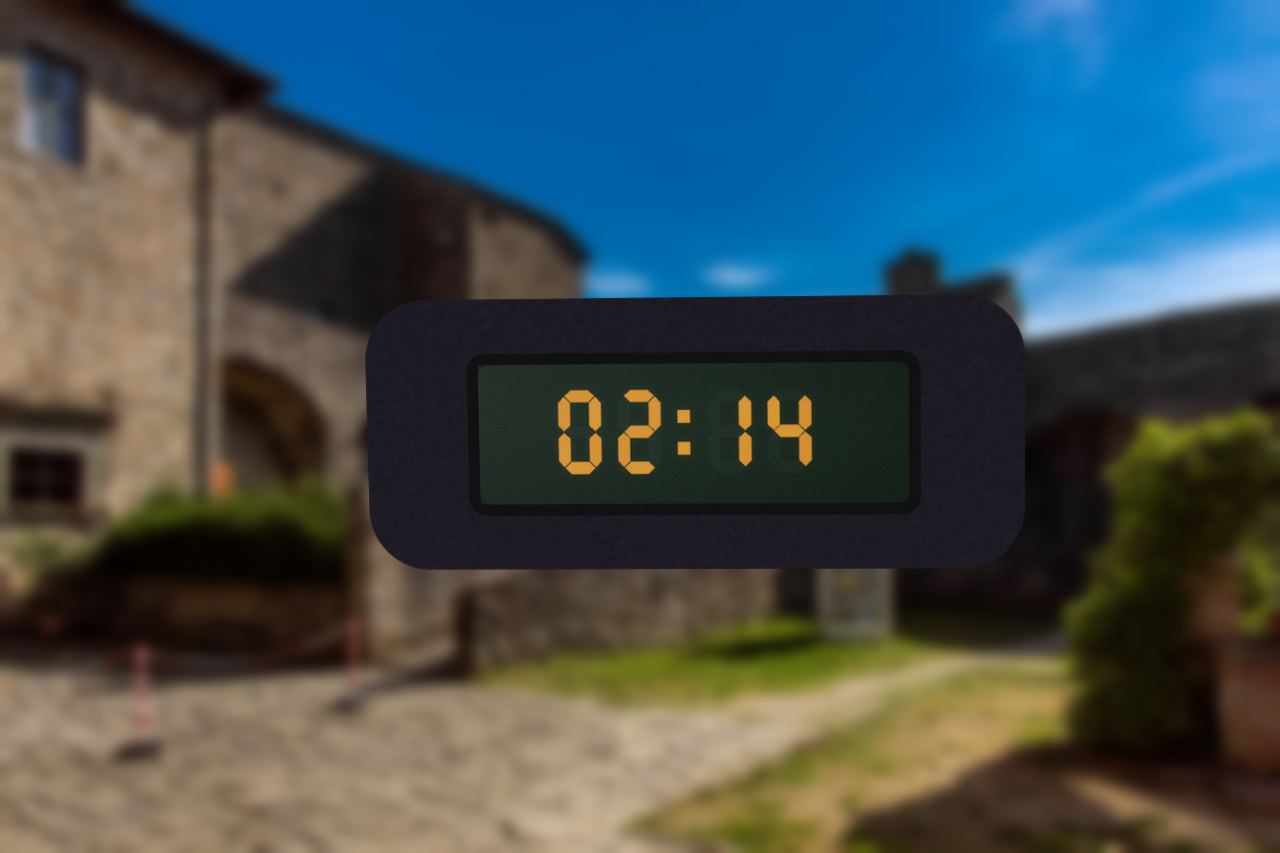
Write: 2,14
